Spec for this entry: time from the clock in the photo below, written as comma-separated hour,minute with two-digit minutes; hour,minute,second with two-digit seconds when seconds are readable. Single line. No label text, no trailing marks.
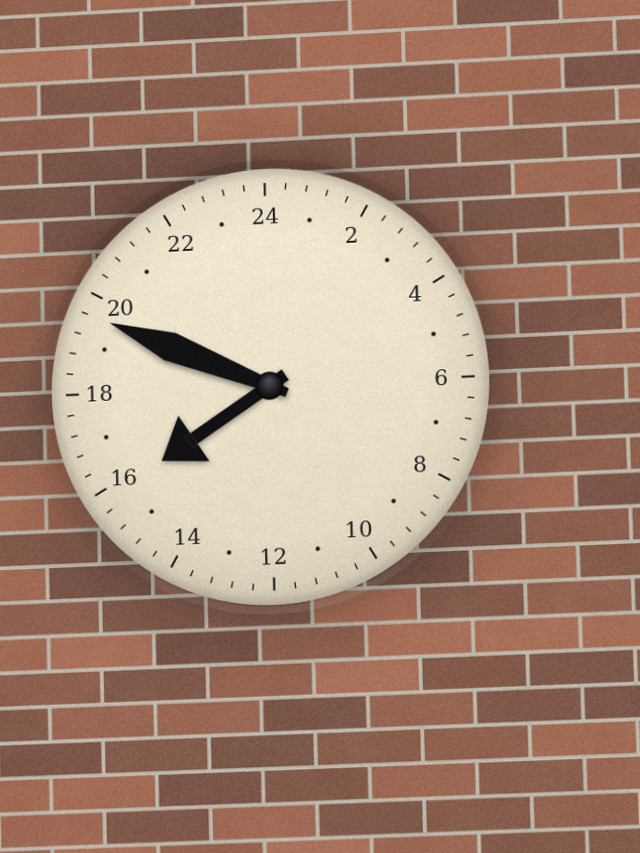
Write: 15,49
